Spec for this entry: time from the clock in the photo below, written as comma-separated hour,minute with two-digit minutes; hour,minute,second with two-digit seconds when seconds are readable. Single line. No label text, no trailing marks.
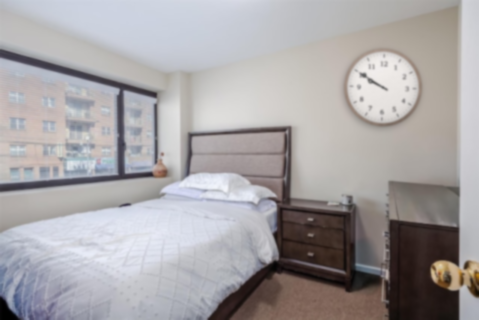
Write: 9,50
